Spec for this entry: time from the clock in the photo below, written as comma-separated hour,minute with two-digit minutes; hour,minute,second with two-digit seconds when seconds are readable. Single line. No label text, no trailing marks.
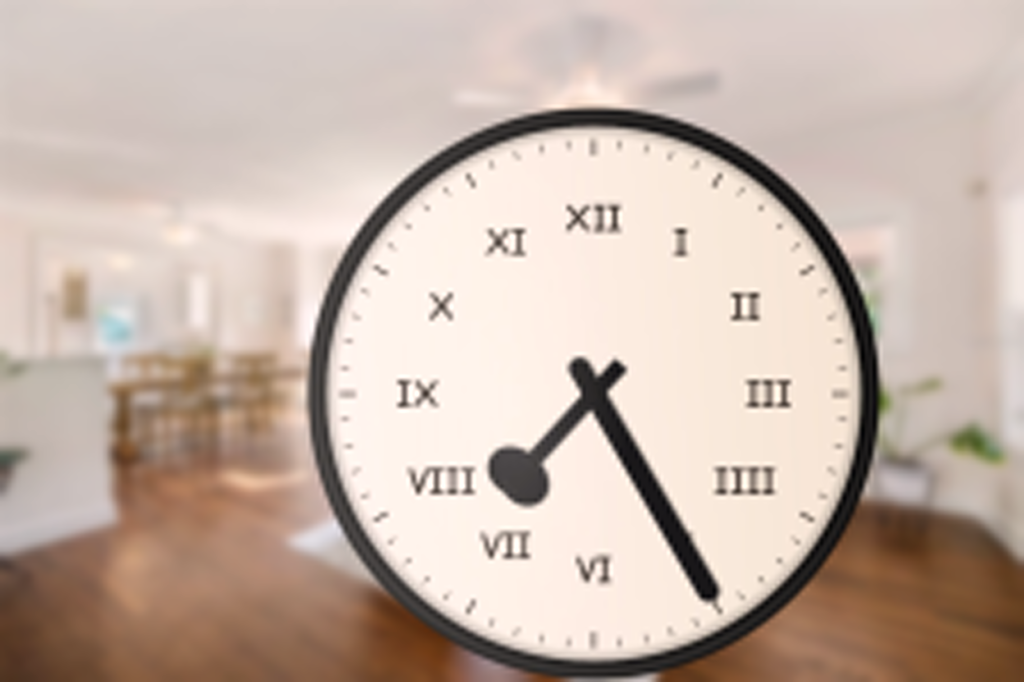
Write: 7,25
